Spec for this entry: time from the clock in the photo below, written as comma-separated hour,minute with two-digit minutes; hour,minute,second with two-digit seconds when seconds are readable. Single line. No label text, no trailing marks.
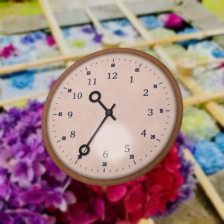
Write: 10,35
